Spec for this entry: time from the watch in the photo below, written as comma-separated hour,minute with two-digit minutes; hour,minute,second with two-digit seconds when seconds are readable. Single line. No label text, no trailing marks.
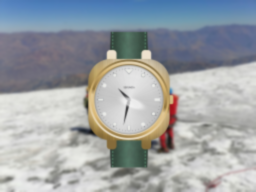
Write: 10,32
